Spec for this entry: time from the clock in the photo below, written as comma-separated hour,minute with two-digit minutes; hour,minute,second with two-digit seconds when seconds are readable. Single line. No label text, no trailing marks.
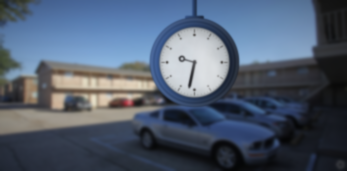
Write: 9,32
